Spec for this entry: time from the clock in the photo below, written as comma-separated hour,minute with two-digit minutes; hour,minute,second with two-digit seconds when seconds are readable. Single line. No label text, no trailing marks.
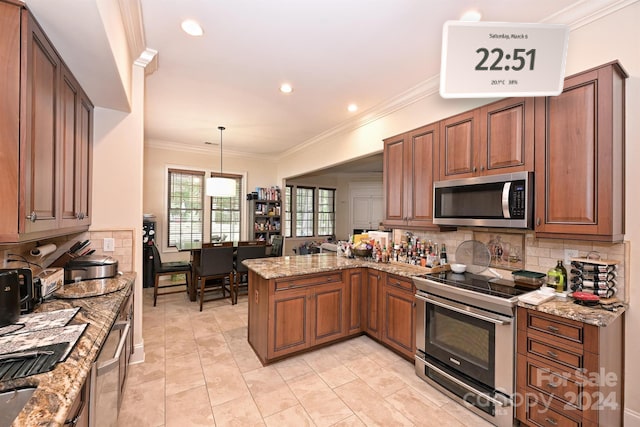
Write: 22,51
